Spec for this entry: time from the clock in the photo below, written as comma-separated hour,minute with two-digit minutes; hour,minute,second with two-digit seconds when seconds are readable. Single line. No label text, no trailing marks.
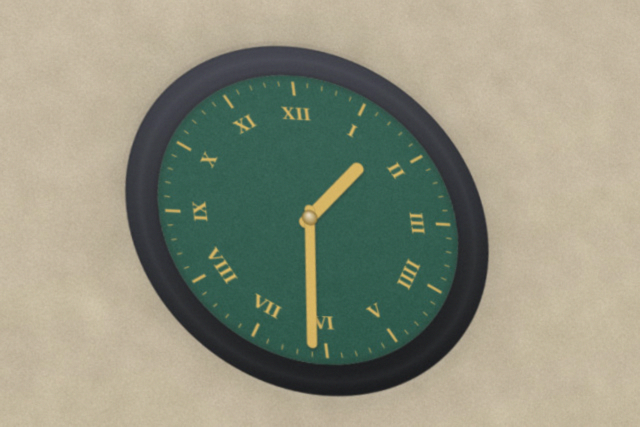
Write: 1,31
